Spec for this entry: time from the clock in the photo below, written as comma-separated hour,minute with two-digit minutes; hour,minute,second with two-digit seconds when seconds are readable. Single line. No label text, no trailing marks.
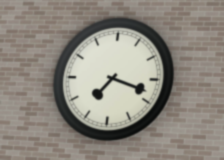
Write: 7,18
